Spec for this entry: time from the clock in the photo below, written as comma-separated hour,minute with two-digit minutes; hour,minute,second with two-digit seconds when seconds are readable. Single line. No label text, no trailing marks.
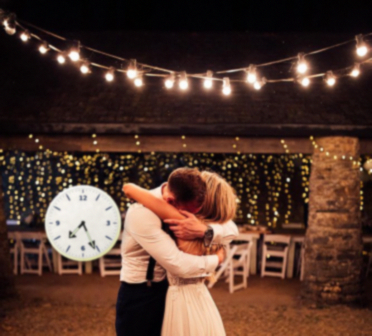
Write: 7,26
